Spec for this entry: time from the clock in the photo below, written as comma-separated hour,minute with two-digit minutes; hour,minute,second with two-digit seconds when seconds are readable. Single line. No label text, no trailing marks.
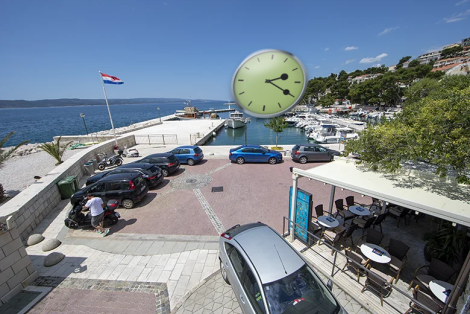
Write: 2,20
